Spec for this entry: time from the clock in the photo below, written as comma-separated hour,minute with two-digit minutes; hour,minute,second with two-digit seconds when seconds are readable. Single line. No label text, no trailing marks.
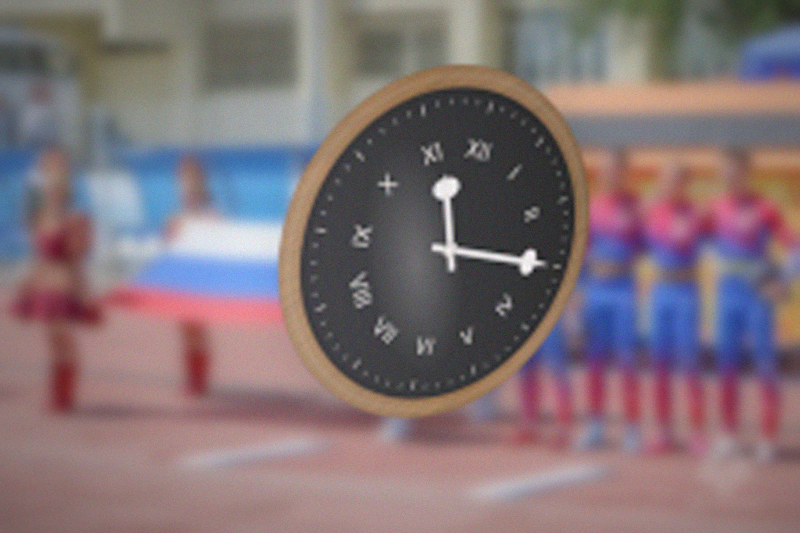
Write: 11,15
